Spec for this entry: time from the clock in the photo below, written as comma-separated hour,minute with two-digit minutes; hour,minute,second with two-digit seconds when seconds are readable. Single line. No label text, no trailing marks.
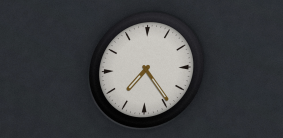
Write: 7,24
